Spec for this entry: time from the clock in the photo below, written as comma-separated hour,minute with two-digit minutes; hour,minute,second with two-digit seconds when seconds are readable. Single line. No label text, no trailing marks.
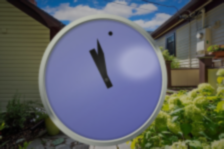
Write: 10,57
